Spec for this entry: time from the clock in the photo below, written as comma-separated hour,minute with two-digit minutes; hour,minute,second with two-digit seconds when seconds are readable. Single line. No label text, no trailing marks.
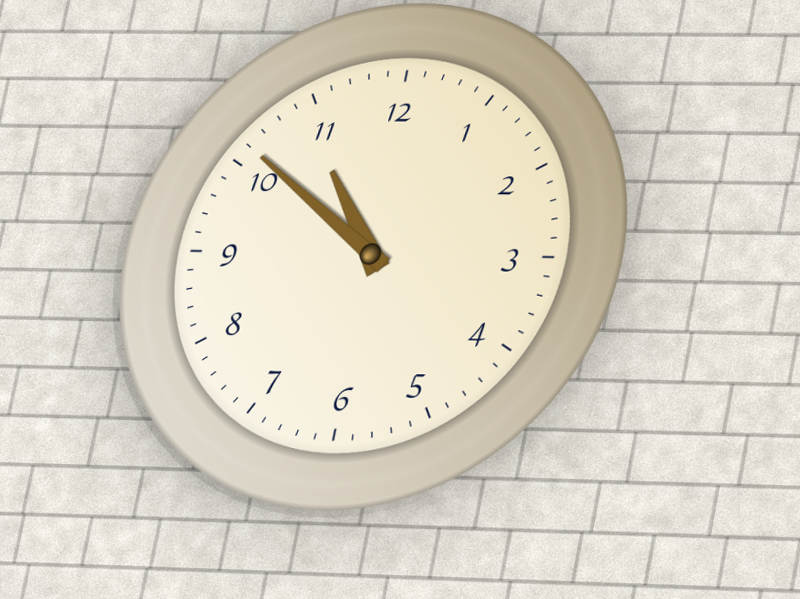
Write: 10,51
